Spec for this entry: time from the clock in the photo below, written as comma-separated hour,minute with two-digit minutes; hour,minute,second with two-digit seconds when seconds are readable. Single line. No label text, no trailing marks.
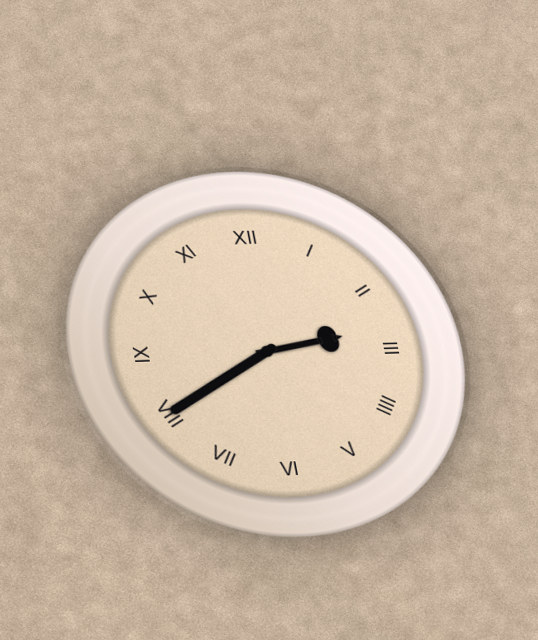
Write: 2,40
